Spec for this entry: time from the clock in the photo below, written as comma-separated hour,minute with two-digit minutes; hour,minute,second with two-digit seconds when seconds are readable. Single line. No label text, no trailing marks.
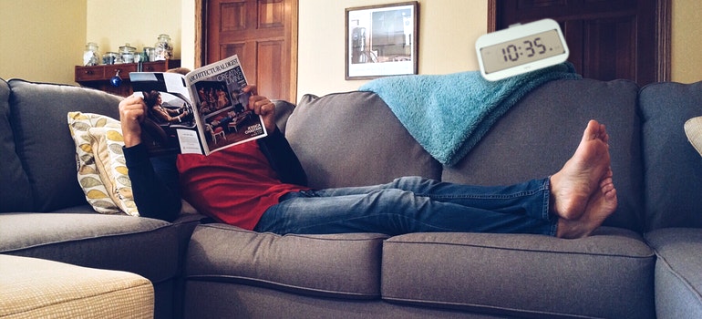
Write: 10,35
